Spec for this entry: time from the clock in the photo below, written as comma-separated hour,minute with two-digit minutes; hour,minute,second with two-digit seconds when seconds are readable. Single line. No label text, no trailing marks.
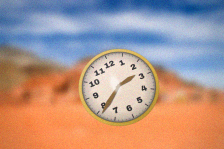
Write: 2,39
